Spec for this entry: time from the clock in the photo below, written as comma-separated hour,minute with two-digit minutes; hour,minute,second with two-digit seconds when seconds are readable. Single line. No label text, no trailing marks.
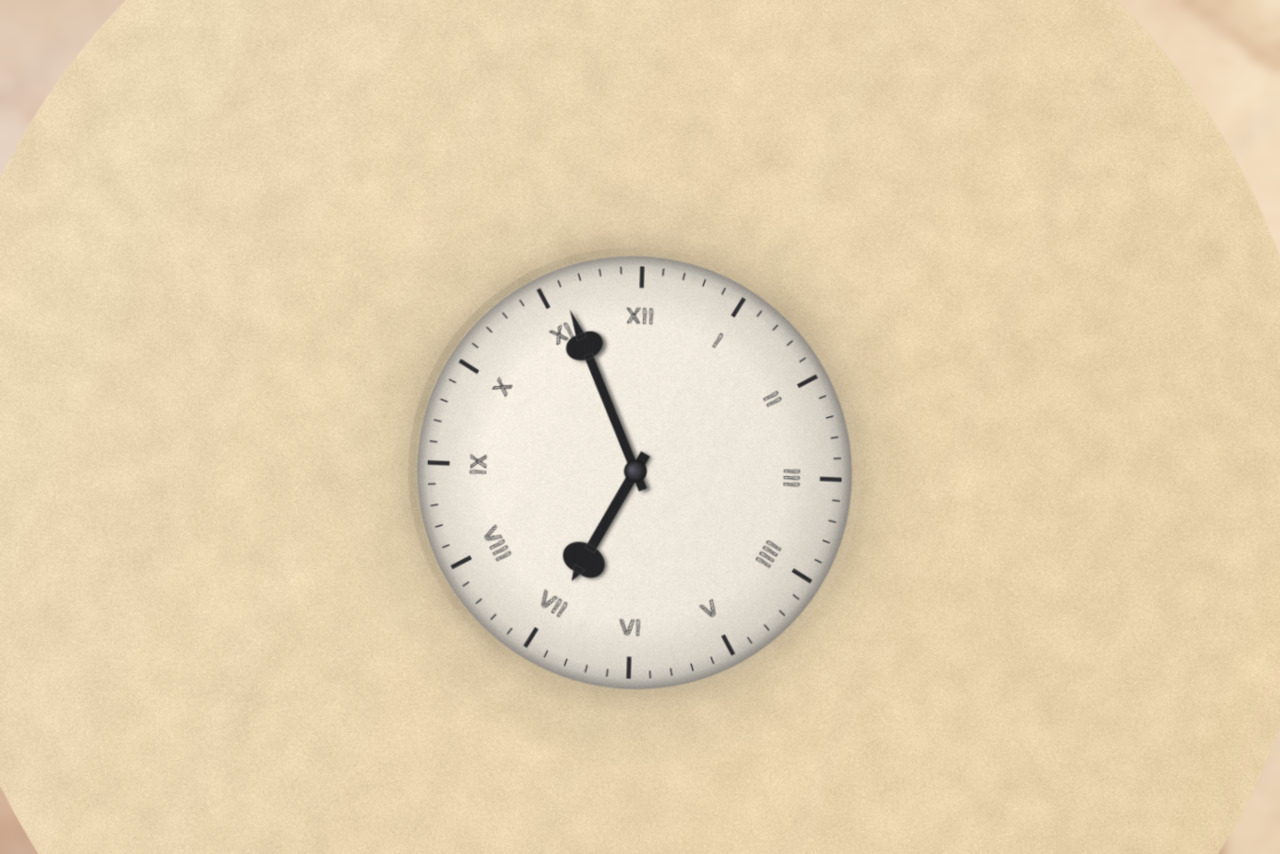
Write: 6,56
